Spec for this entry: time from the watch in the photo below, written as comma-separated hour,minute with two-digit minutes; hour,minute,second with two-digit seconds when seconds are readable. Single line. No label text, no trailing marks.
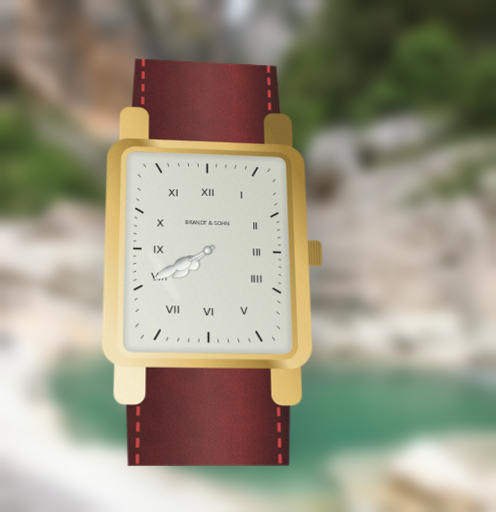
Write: 7,40
